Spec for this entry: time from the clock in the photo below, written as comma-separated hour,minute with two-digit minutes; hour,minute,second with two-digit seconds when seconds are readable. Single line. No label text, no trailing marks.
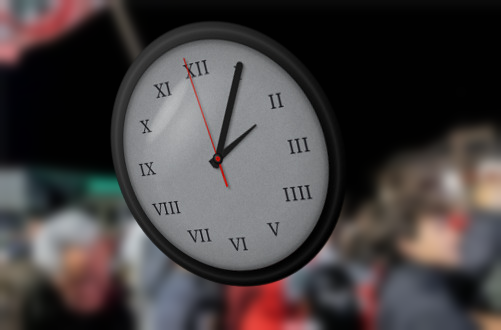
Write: 2,04,59
